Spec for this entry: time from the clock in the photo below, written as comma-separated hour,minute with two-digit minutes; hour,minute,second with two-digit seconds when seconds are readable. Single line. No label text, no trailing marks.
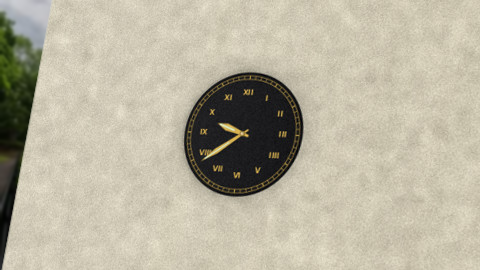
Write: 9,39
